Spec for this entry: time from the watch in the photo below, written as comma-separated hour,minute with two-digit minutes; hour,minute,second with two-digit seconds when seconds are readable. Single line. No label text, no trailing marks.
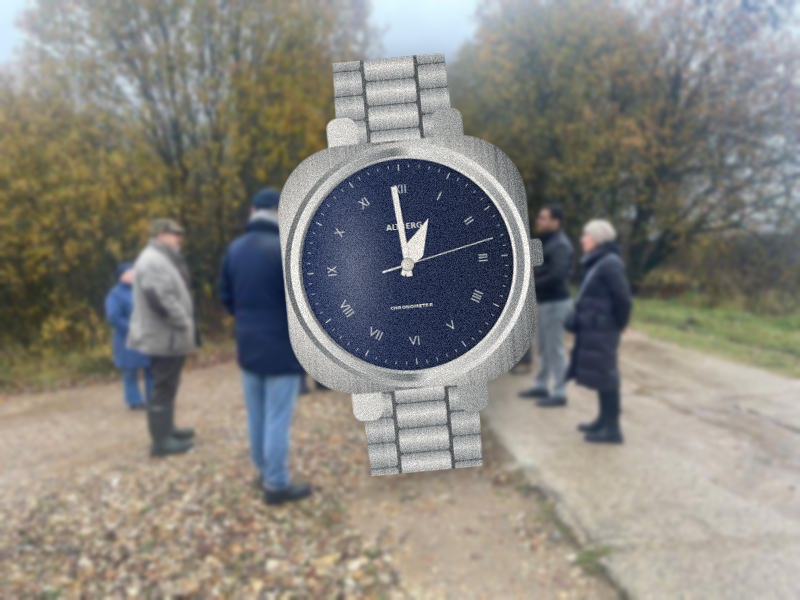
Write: 12,59,13
